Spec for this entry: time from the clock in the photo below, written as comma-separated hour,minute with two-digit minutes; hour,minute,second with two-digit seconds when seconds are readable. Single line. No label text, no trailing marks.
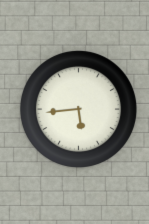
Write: 5,44
